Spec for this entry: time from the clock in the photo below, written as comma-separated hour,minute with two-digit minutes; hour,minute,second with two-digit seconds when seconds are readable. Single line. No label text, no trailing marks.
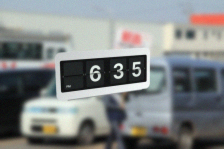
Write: 6,35
